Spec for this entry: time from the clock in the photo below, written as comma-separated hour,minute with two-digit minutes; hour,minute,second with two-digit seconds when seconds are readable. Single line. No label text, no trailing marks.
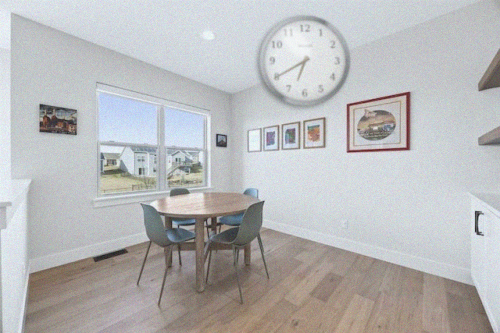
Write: 6,40
